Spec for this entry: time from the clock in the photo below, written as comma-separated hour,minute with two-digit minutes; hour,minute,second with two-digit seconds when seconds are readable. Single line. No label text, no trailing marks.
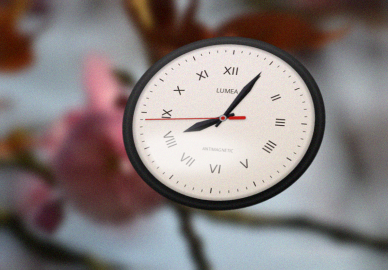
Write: 8,04,44
